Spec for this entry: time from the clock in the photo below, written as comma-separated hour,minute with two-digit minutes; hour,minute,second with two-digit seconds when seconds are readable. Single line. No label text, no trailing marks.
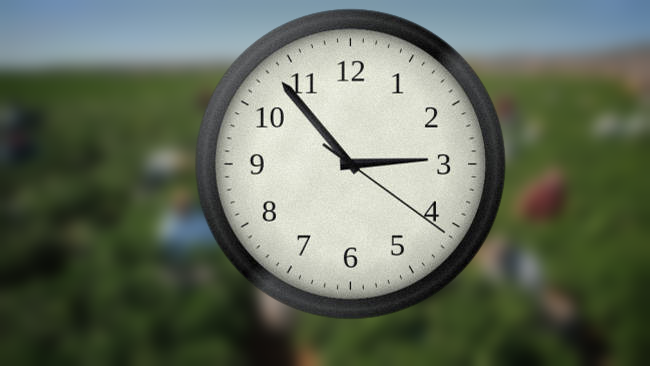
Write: 2,53,21
